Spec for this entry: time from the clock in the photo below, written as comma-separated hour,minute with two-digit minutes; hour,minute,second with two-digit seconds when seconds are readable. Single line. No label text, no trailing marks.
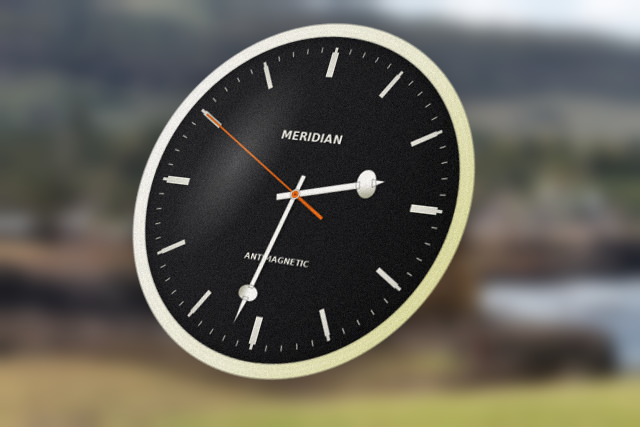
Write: 2,31,50
